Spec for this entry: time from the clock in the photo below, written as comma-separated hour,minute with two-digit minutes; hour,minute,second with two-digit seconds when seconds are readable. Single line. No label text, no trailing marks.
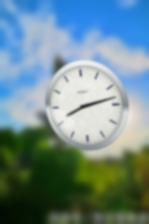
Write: 8,13
